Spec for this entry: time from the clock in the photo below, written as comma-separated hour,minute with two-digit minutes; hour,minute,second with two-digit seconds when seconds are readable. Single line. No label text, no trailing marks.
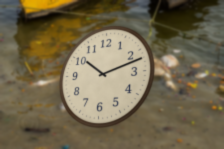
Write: 10,12
